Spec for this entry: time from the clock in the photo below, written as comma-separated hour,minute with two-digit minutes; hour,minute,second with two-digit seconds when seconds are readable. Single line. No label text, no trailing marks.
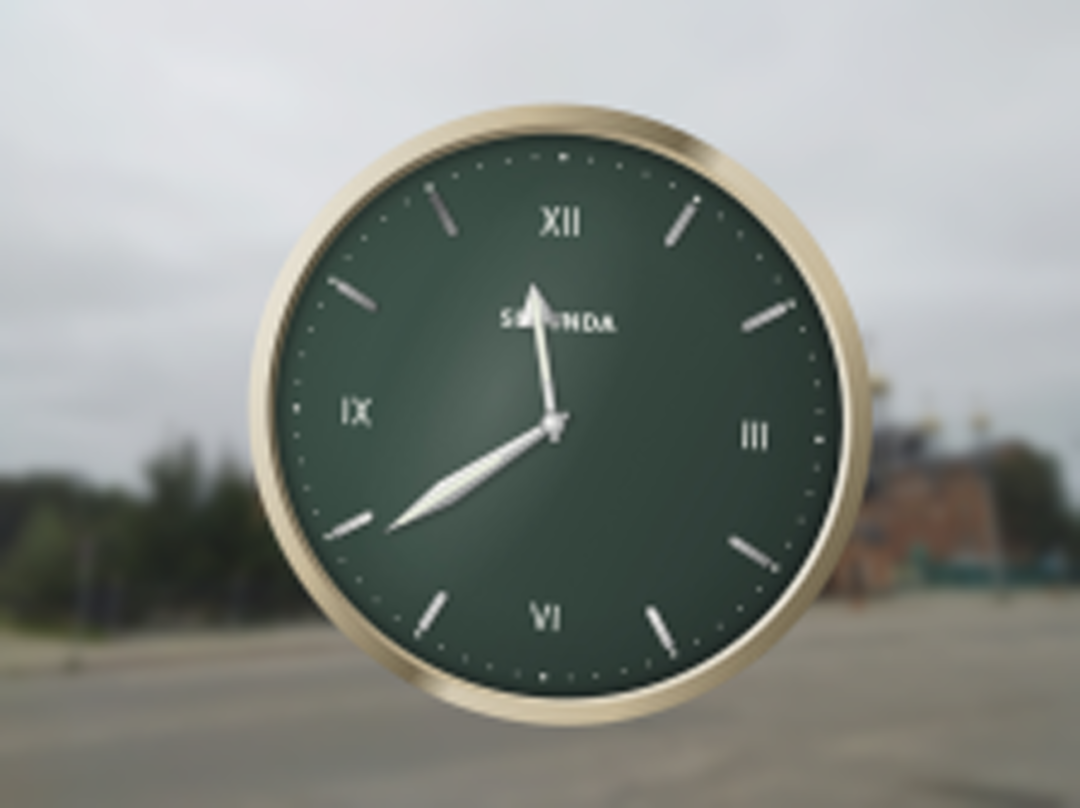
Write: 11,39
